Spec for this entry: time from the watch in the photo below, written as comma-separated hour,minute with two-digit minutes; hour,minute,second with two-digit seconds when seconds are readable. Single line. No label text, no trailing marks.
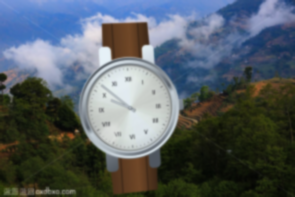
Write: 9,52
